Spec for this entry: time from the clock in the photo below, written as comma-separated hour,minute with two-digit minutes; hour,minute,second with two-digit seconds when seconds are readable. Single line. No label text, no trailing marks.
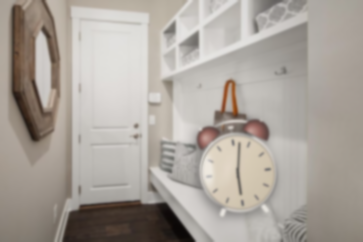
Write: 6,02
